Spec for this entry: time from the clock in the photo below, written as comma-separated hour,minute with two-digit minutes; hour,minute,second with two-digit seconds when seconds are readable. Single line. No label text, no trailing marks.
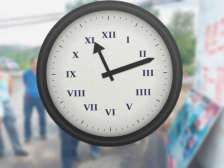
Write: 11,12
